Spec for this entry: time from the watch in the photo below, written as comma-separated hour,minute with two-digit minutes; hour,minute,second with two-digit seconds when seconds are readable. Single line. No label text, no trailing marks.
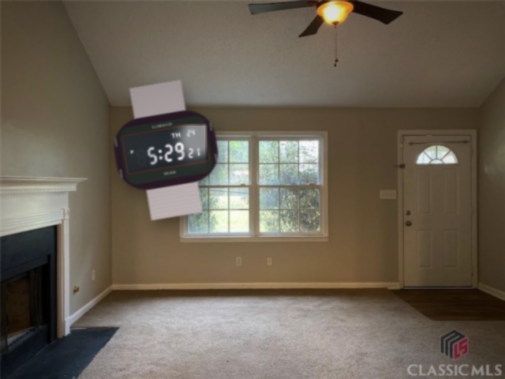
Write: 5,29
